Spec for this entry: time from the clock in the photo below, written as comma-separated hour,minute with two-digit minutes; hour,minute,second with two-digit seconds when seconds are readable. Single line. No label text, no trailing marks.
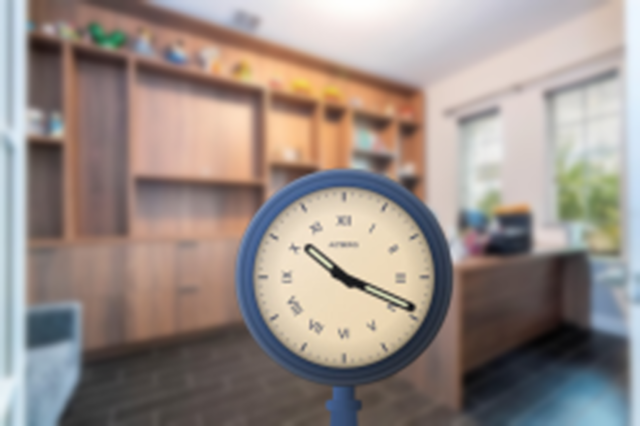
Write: 10,19
